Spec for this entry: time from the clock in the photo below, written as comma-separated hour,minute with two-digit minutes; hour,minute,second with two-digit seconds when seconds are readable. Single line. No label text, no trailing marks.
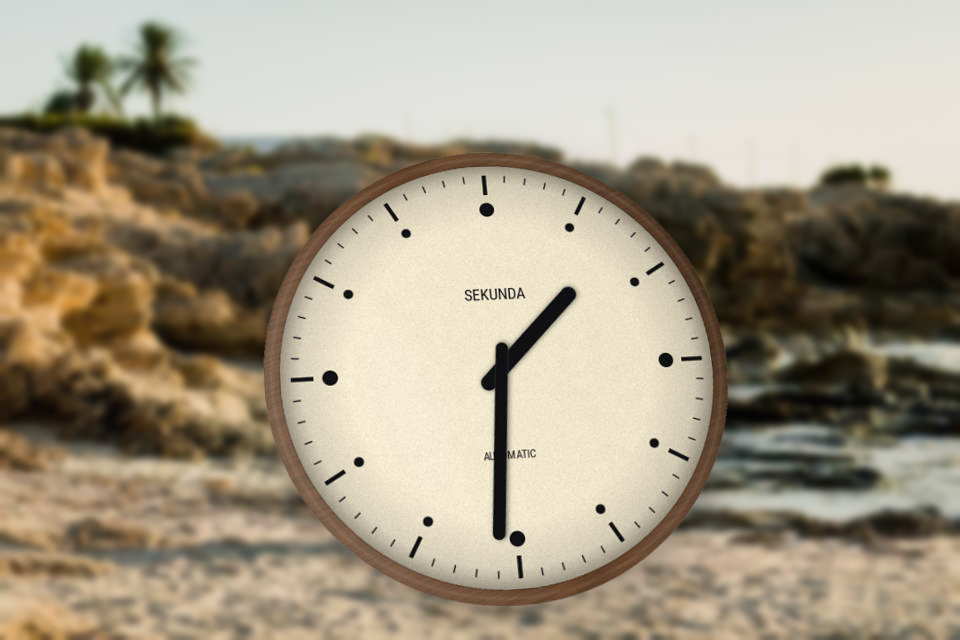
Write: 1,31
